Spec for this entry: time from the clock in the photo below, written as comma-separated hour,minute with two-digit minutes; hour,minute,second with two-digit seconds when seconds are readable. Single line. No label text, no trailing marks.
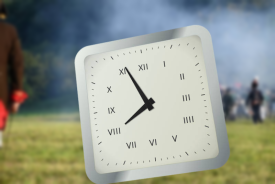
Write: 7,56
